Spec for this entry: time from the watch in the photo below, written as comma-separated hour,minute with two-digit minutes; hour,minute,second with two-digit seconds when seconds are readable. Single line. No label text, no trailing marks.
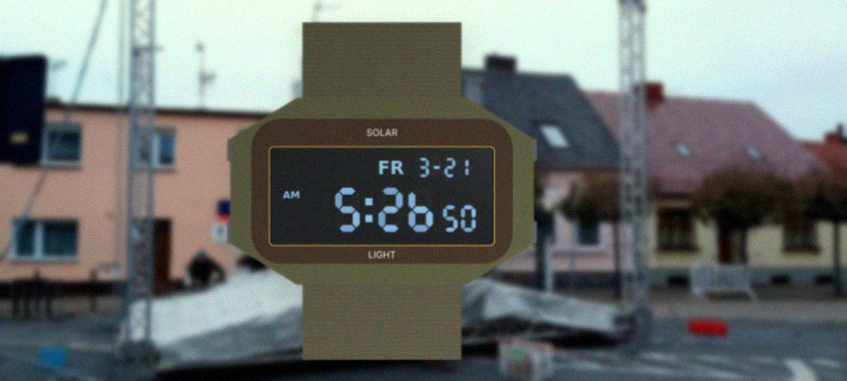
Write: 5,26,50
